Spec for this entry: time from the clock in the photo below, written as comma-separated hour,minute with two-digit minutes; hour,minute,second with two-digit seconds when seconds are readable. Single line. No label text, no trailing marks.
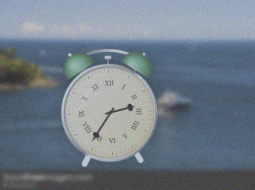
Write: 2,36
